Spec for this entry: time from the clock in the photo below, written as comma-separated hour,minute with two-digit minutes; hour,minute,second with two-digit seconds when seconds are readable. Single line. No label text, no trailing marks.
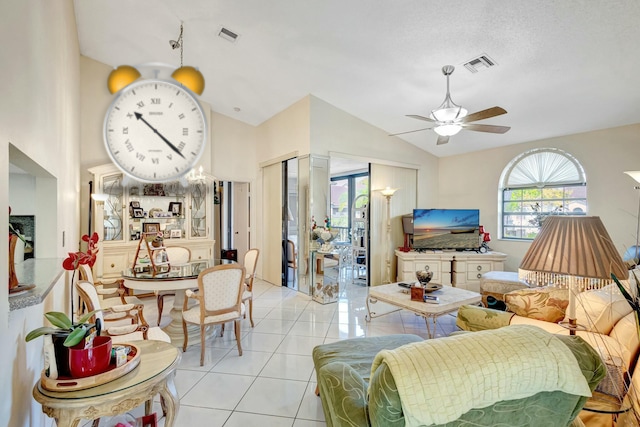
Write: 10,22
